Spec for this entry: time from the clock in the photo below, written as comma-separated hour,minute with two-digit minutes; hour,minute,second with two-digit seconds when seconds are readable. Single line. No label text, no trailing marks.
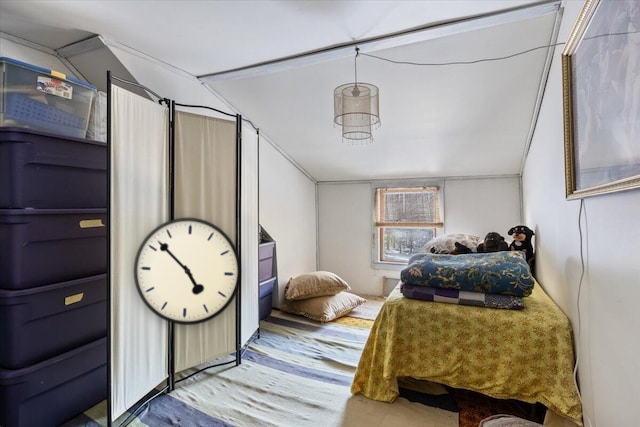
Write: 4,52
